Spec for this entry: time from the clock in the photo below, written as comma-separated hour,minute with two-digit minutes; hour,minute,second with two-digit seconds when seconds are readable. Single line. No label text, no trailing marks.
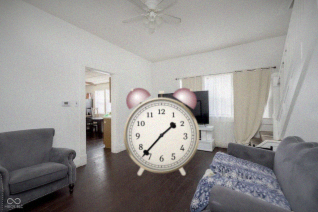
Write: 1,37
